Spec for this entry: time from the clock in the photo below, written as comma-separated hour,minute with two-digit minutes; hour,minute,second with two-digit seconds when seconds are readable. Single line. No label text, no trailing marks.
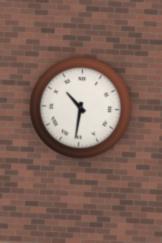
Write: 10,31
